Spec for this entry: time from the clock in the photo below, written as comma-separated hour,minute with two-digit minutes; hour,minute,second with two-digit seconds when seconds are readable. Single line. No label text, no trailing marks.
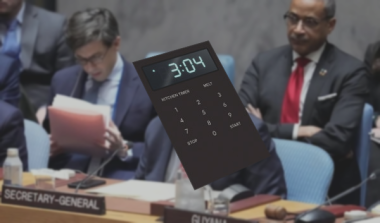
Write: 3,04
